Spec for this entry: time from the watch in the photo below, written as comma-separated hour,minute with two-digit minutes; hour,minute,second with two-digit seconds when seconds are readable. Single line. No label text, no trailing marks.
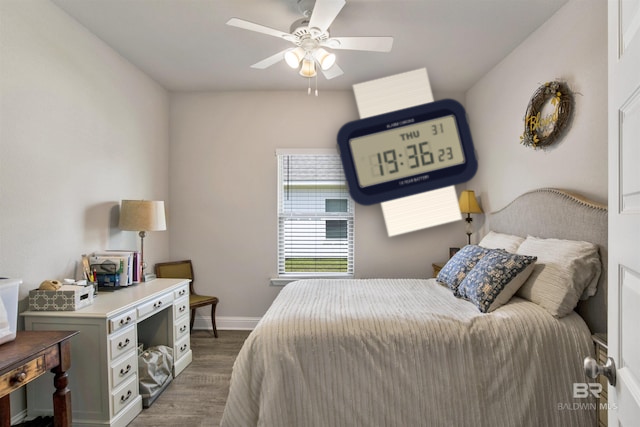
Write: 19,36,23
